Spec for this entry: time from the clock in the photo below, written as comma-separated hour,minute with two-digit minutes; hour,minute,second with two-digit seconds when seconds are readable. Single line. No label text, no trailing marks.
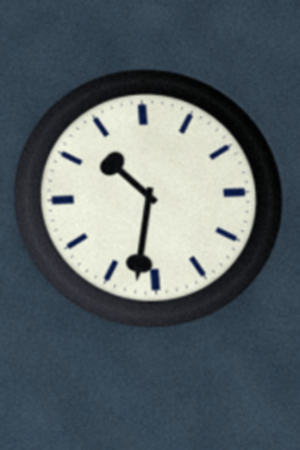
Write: 10,32
